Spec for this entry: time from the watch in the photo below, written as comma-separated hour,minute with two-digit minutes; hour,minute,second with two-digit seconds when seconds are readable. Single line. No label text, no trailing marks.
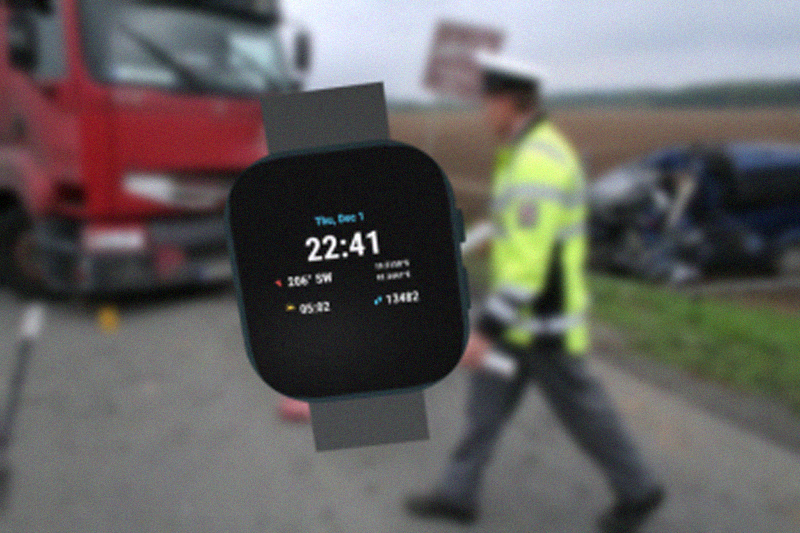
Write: 22,41
